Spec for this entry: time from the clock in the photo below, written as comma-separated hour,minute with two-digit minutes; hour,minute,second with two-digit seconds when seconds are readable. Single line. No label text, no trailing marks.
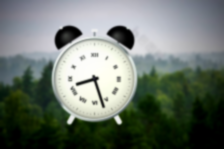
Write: 8,27
